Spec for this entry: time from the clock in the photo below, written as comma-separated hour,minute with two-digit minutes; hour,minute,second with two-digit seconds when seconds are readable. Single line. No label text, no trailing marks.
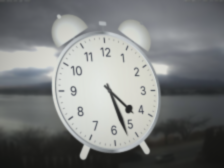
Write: 4,27
